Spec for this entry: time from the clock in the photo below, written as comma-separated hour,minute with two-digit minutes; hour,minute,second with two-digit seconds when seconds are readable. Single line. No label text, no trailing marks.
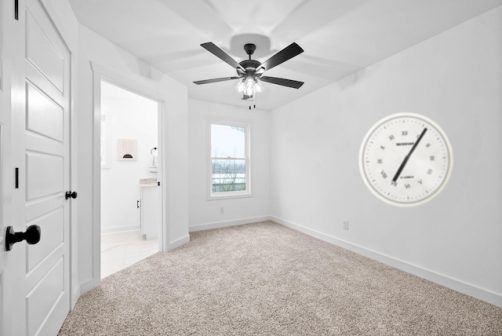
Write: 7,06
